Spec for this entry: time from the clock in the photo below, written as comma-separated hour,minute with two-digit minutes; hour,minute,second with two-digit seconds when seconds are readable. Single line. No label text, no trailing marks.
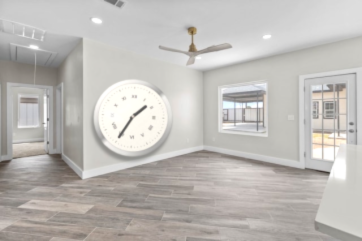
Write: 1,35
